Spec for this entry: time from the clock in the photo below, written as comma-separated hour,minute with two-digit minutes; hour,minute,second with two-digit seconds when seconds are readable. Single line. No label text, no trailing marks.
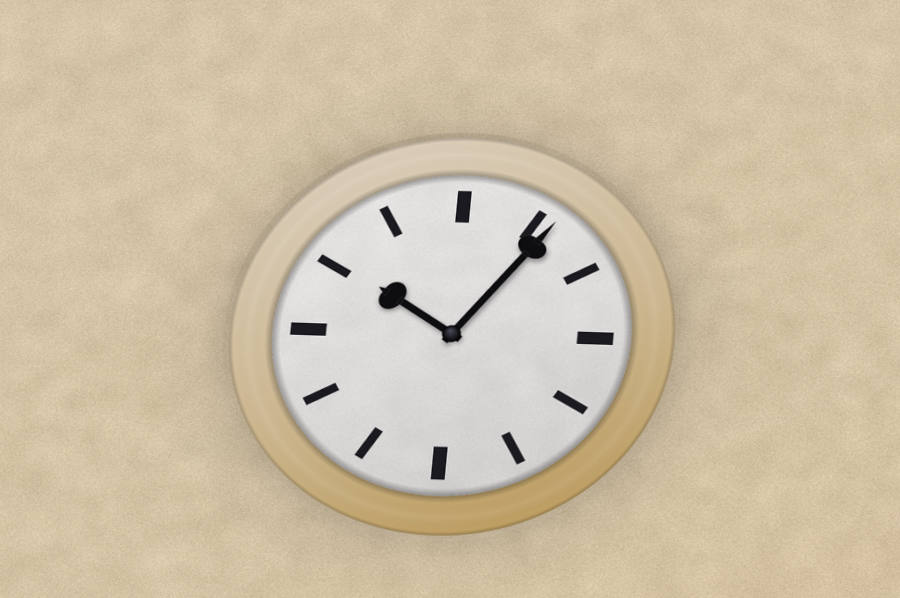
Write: 10,06
